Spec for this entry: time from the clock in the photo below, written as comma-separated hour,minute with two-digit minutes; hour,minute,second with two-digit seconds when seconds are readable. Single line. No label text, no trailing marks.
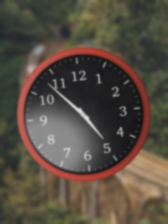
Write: 4,53
